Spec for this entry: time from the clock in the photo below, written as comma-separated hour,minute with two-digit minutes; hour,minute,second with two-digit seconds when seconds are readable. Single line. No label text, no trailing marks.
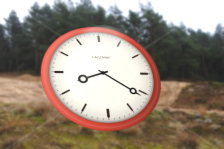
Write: 8,21
